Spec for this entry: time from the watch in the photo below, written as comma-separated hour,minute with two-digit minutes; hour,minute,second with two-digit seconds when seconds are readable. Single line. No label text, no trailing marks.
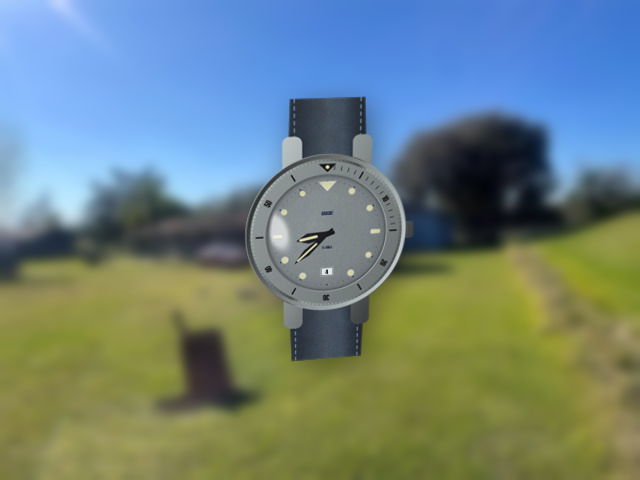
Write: 8,38
